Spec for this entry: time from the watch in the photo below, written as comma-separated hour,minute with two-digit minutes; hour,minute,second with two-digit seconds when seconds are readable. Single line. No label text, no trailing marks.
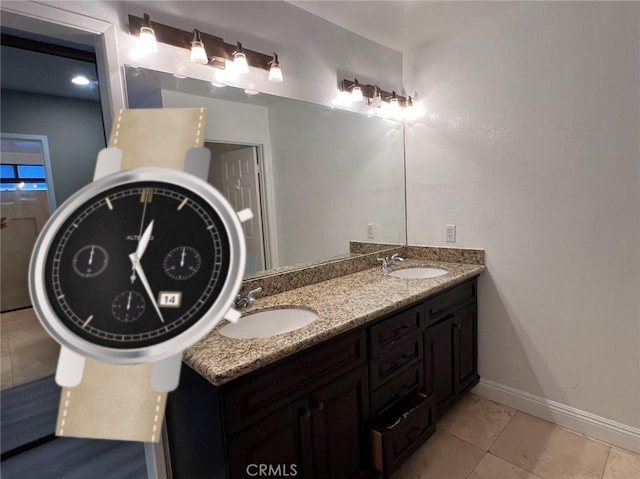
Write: 12,25
